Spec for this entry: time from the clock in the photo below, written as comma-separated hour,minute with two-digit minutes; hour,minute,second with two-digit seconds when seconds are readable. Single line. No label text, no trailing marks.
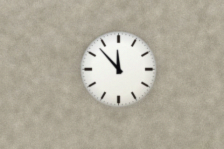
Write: 11,53
